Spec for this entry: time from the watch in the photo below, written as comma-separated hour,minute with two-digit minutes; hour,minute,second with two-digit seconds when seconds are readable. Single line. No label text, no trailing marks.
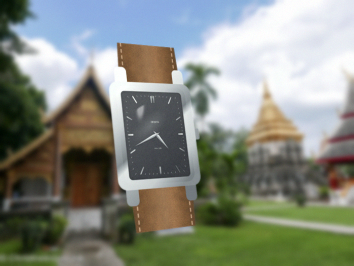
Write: 4,41
